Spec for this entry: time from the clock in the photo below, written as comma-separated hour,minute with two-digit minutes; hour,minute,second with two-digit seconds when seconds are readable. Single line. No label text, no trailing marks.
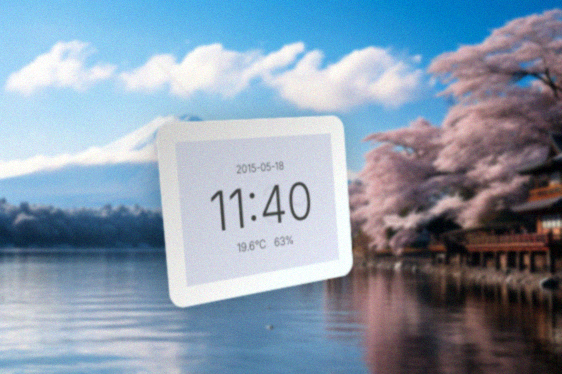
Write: 11,40
